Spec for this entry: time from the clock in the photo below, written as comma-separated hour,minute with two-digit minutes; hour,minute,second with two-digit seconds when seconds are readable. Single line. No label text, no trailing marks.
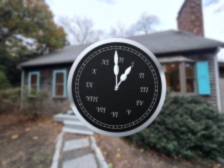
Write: 12,59
